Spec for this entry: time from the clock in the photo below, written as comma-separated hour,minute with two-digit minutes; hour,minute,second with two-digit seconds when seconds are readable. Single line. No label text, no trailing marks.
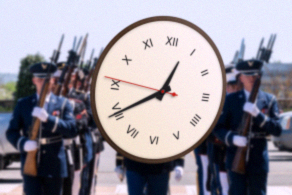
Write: 12,39,46
